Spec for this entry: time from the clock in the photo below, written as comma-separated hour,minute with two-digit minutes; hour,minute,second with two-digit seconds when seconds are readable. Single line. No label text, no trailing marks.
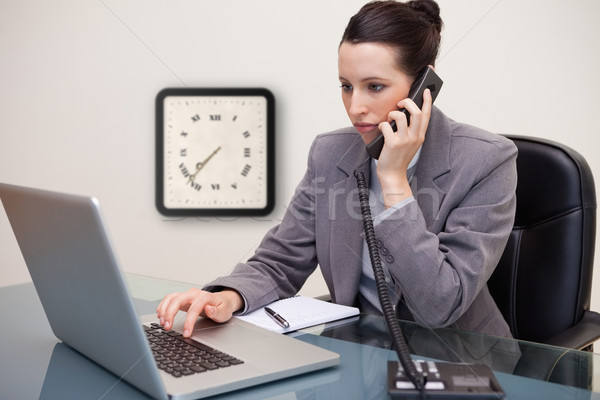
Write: 7,37
